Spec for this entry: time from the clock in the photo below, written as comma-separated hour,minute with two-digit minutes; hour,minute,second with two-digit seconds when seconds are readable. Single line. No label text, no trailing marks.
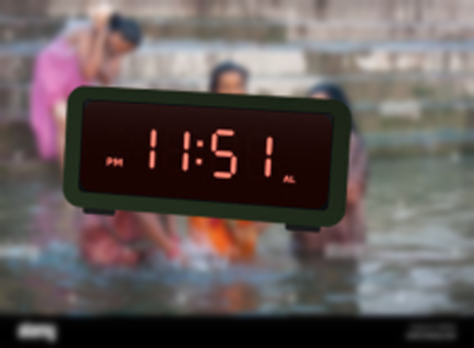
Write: 11,51
